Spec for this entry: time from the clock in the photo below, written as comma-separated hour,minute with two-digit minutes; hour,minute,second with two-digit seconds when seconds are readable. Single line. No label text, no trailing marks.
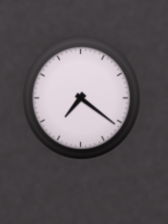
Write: 7,21
